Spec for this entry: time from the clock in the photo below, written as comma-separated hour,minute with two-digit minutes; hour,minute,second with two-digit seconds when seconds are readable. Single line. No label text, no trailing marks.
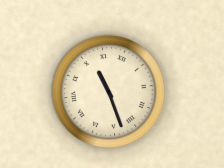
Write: 10,23
